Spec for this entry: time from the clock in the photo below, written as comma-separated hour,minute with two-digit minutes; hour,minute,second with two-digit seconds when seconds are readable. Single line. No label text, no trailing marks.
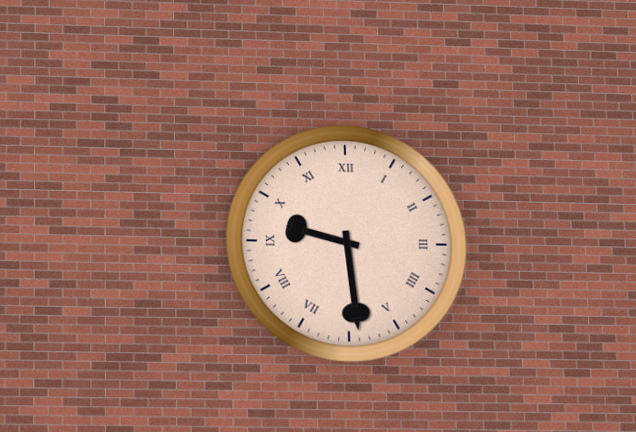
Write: 9,29
